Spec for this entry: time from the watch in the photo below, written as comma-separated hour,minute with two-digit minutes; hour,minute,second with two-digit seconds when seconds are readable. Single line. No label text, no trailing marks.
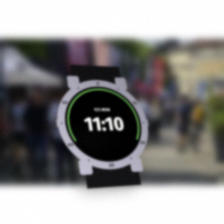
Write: 11,10
